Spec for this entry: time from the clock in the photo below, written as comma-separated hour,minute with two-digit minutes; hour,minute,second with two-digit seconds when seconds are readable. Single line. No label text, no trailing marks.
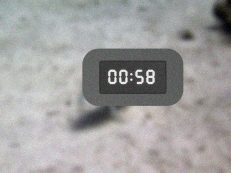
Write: 0,58
